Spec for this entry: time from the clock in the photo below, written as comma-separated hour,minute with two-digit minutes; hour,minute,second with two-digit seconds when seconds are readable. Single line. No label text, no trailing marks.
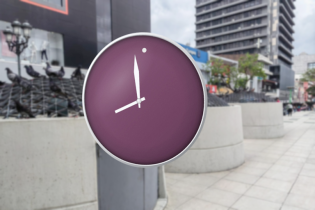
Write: 7,58
